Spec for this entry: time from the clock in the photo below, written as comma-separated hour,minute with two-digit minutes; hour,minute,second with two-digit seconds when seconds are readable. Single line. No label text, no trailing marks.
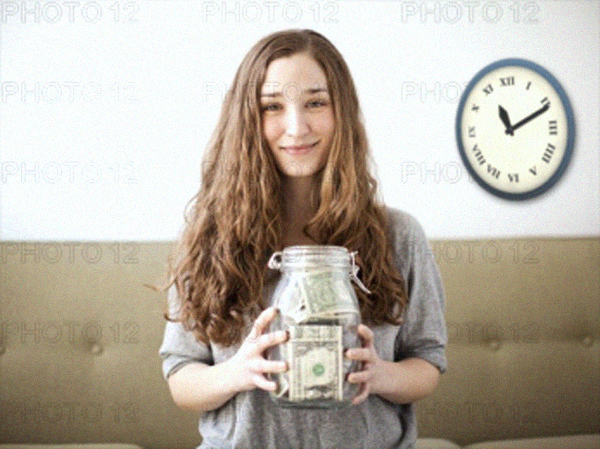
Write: 11,11
